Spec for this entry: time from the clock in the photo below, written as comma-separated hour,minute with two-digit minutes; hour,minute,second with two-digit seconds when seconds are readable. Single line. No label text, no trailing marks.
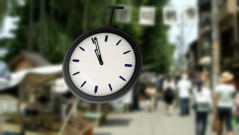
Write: 10,56
